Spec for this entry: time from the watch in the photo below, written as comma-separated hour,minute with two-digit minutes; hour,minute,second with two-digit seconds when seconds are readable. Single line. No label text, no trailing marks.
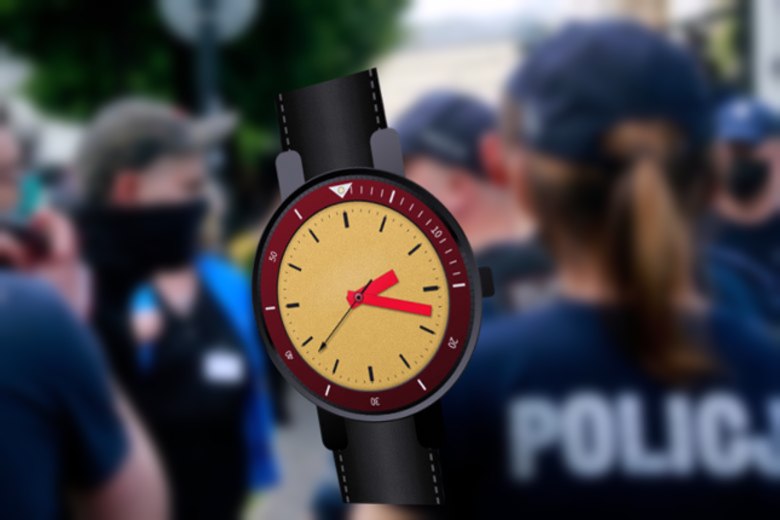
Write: 2,17,38
